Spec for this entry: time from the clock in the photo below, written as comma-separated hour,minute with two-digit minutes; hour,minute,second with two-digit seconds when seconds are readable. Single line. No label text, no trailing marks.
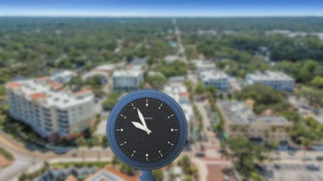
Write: 9,56
